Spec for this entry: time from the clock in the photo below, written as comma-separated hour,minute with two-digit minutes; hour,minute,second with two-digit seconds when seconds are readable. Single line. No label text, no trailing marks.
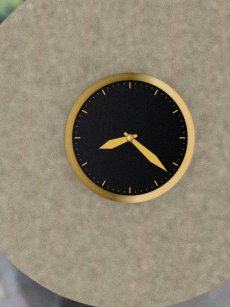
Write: 8,22
